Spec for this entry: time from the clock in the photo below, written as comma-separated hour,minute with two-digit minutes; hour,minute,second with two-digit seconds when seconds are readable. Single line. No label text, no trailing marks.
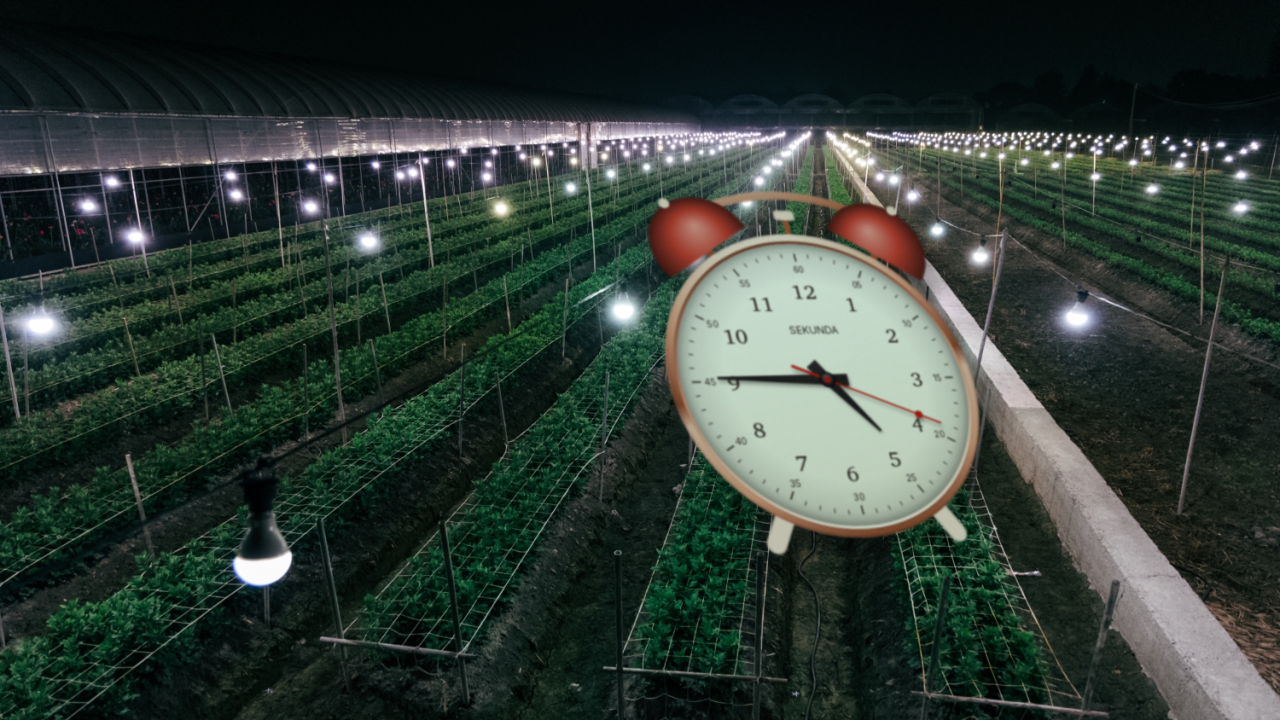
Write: 4,45,19
